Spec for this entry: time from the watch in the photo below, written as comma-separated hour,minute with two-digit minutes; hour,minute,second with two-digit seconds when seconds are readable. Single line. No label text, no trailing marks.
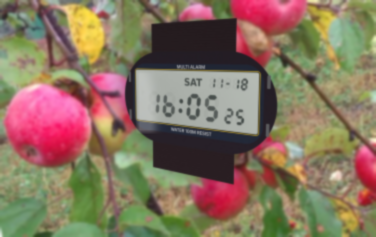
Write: 16,05,25
